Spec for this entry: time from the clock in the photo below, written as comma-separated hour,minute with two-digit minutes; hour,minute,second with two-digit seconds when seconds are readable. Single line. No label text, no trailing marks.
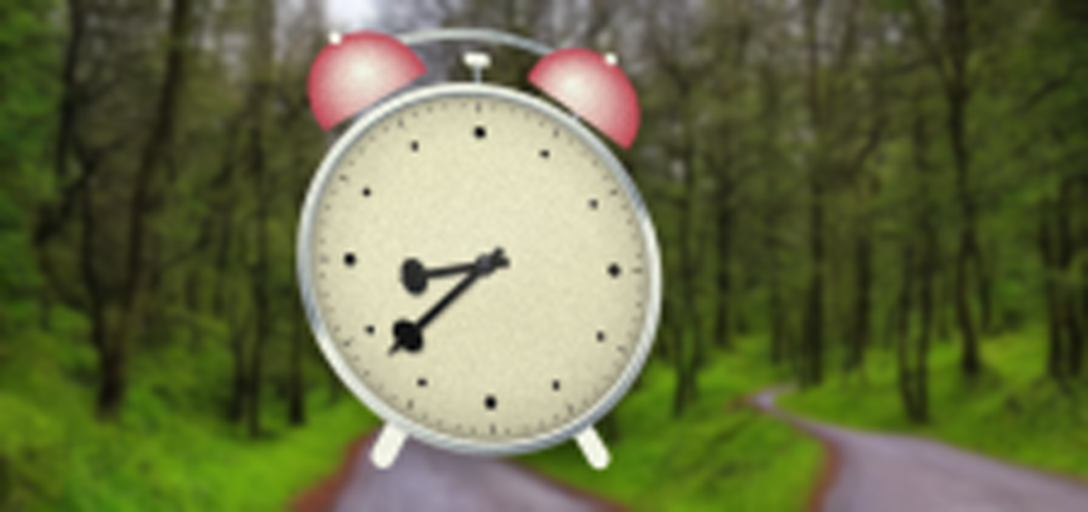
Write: 8,38
